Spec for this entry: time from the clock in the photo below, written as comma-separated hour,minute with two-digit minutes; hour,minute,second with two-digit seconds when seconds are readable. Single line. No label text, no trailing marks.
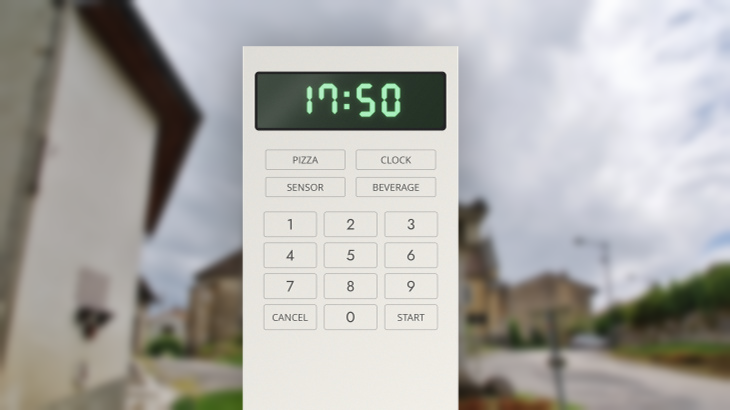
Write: 17,50
